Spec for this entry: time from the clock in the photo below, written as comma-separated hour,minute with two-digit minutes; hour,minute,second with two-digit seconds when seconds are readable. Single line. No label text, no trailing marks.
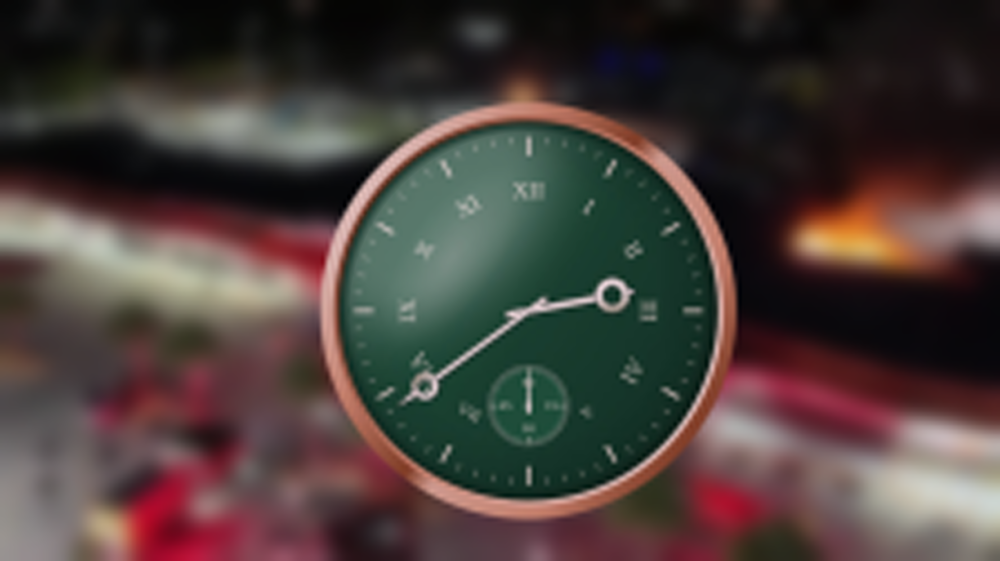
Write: 2,39
